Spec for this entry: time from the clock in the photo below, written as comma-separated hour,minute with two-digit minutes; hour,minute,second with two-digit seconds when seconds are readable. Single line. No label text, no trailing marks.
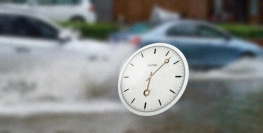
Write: 6,07
